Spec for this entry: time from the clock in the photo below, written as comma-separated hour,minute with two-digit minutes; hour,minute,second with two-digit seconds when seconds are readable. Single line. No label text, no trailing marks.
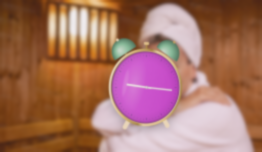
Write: 9,16
